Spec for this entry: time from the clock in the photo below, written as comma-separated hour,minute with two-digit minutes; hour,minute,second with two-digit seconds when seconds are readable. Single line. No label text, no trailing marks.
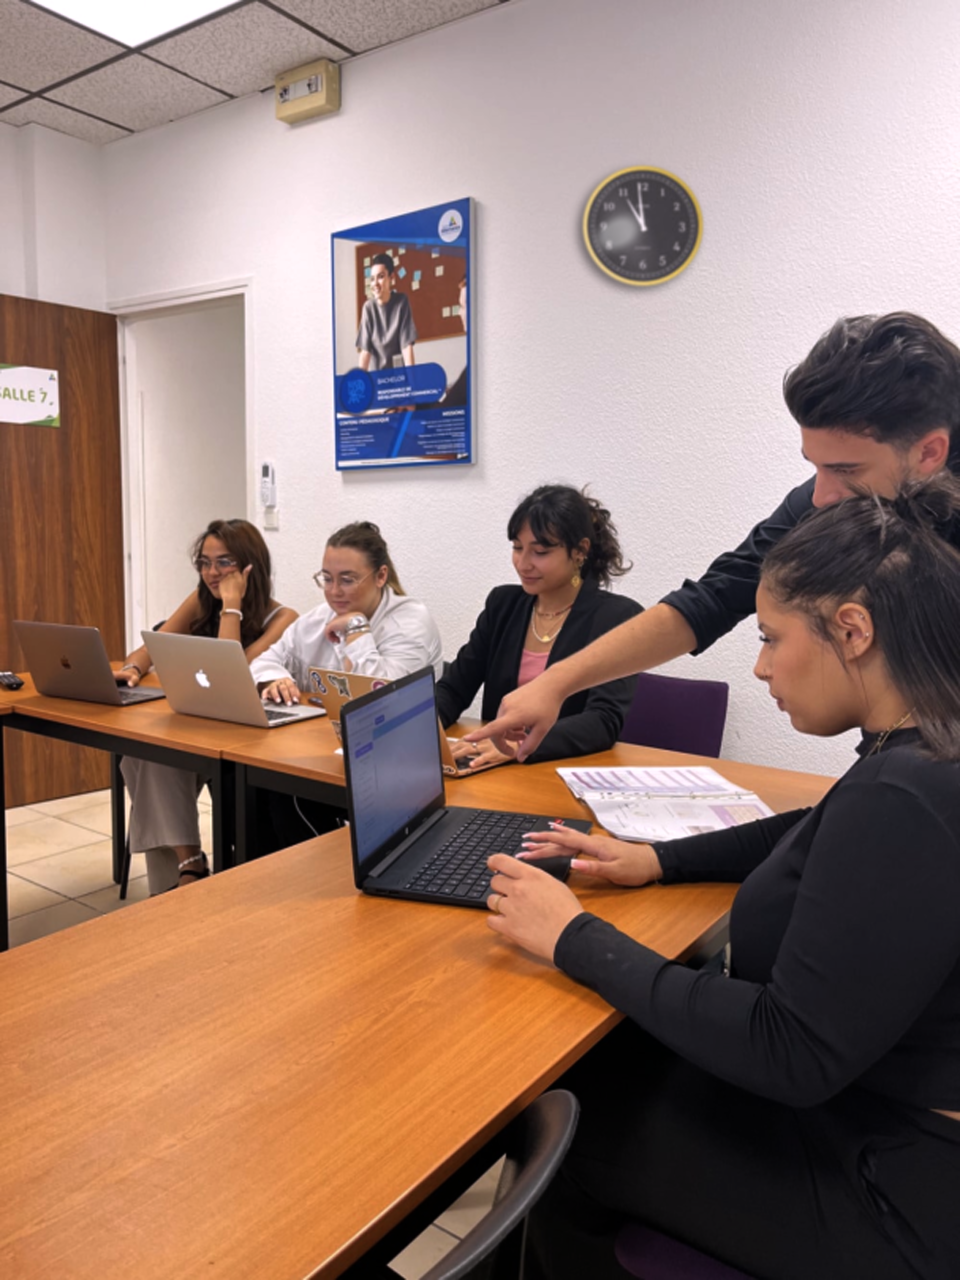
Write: 10,59
